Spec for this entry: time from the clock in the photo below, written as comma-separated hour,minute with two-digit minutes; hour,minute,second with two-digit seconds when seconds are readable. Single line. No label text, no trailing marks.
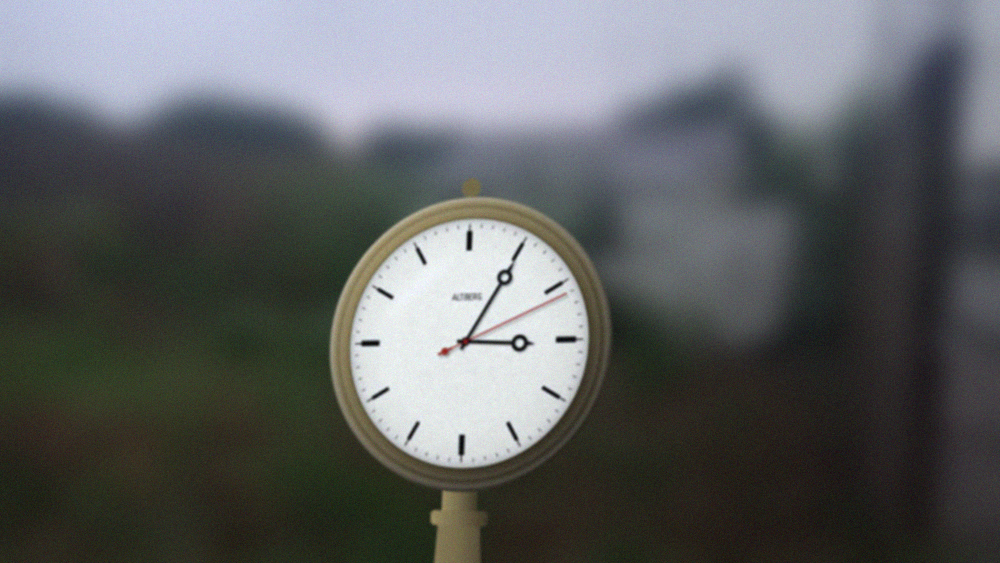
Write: 3,05,11
